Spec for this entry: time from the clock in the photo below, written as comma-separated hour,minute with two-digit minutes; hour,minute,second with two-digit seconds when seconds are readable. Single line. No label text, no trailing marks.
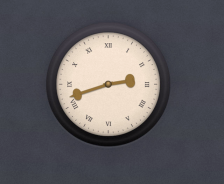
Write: 2,42
